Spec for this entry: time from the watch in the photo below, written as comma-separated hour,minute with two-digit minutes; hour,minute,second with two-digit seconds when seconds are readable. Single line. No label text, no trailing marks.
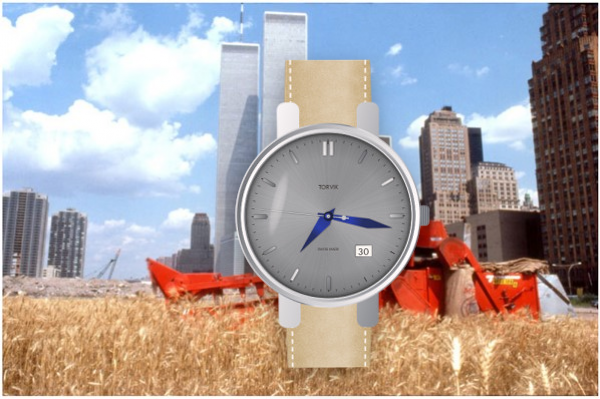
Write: 7,16,46
